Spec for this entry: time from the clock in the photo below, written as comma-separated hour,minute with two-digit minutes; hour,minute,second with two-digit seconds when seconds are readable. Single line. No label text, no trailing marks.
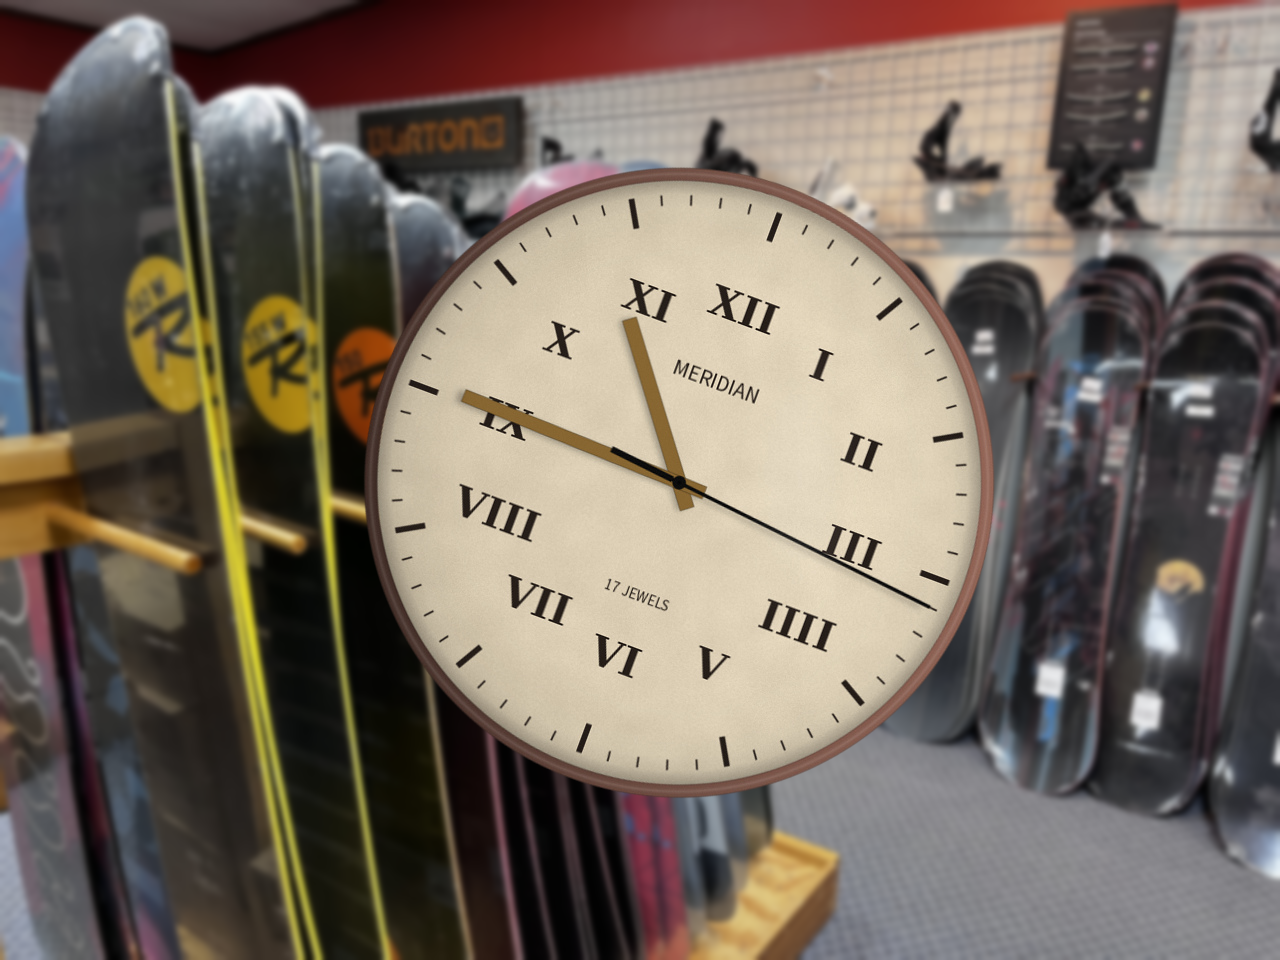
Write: 10,45,16
